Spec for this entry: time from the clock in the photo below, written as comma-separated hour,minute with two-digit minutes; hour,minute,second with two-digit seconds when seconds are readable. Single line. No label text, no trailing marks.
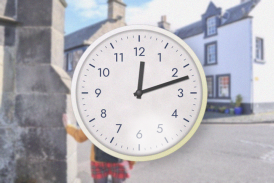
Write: 12,12
